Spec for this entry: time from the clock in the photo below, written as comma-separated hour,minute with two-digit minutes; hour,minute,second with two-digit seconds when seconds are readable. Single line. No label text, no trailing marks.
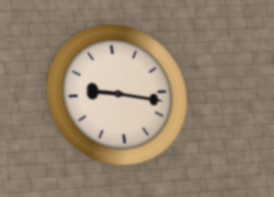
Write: 9,17
